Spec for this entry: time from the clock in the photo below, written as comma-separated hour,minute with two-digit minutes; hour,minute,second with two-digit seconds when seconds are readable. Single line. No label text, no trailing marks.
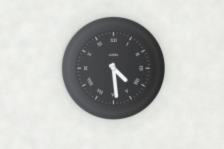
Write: 4,29
